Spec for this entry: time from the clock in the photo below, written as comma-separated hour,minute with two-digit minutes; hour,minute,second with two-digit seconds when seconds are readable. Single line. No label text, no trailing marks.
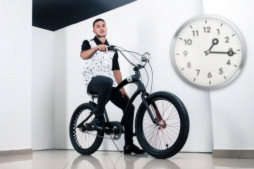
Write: 1,16
